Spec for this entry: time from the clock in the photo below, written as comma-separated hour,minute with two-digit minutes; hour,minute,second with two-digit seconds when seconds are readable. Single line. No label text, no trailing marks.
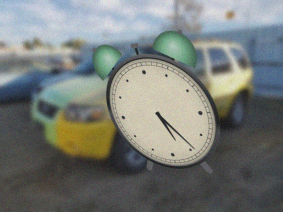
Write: 5,24
